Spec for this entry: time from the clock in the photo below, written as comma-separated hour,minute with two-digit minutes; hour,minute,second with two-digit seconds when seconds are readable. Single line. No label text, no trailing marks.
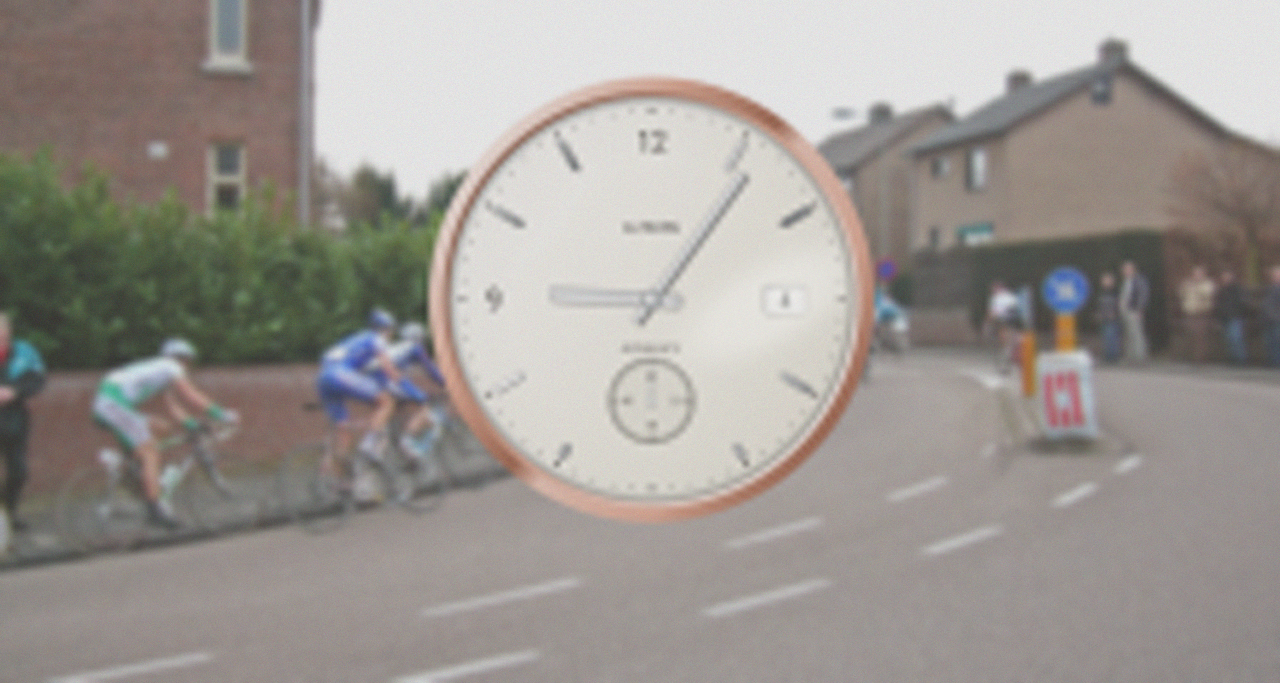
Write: 9,06
